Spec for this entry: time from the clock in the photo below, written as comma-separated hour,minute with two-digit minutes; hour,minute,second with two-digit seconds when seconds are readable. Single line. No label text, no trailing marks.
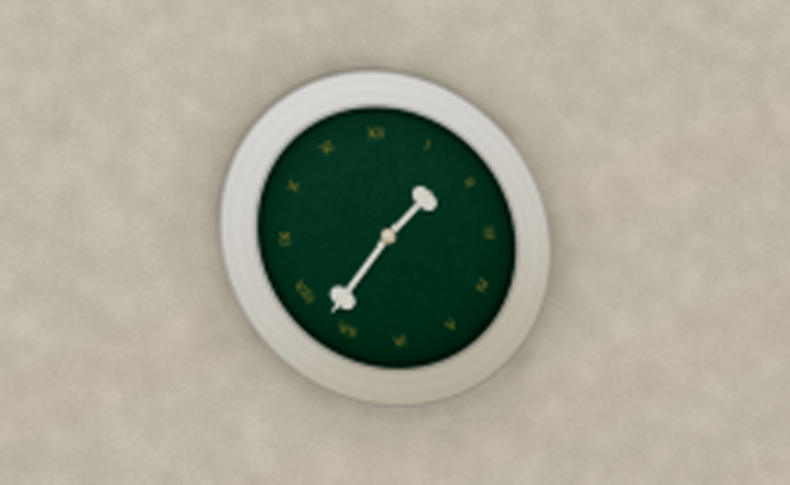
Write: 1,37
